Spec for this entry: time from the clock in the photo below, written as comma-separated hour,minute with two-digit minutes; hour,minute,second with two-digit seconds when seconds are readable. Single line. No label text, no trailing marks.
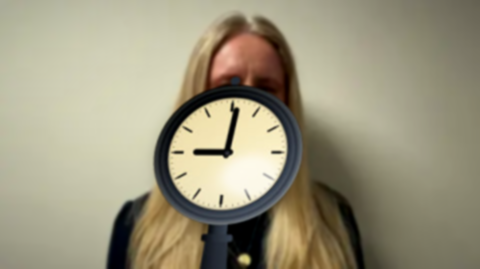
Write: 9,01
